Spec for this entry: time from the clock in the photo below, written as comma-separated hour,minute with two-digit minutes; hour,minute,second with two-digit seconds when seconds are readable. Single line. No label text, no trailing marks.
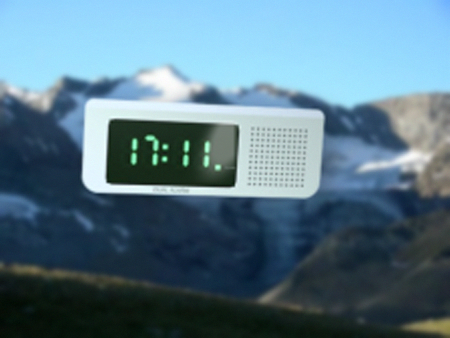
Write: 17,11
